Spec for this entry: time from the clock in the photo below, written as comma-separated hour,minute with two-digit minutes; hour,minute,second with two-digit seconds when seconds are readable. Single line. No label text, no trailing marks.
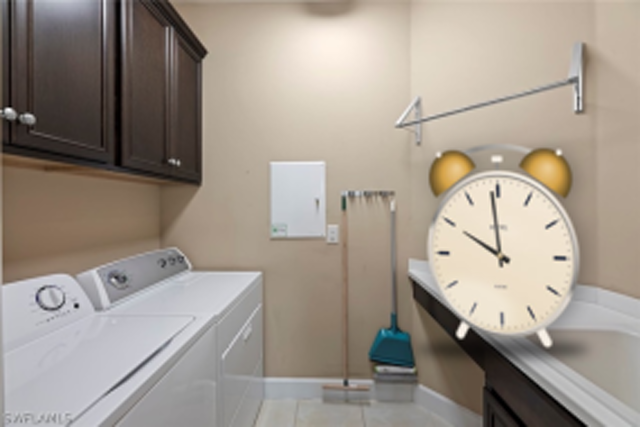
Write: 9,59
